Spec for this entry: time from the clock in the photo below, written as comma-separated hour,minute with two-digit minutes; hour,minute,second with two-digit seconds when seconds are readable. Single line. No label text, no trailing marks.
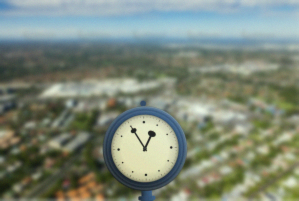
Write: 12,55
